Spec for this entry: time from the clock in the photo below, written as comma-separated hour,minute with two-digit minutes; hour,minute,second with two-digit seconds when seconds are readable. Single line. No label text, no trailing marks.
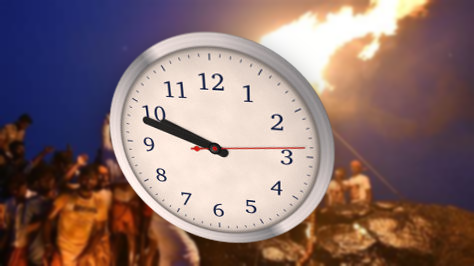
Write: 9,48,14
